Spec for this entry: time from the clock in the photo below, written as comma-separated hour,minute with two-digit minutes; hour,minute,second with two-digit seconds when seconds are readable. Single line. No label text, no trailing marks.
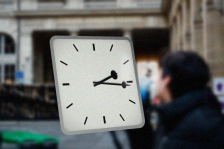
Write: 2,16
